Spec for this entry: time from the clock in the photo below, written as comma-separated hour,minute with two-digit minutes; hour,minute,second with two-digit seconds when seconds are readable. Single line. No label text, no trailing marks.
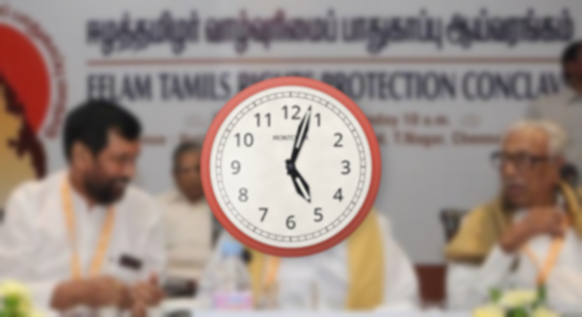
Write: 5,03
